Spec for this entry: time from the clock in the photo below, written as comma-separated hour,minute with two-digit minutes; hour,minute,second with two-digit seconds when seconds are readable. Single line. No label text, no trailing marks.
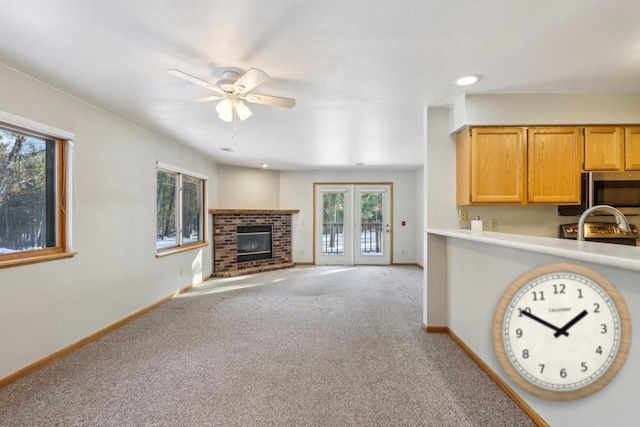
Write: 1,50
